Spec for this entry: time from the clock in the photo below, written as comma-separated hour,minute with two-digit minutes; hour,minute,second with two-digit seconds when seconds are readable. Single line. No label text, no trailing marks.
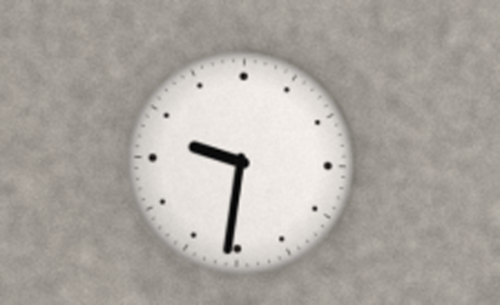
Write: 9,31
